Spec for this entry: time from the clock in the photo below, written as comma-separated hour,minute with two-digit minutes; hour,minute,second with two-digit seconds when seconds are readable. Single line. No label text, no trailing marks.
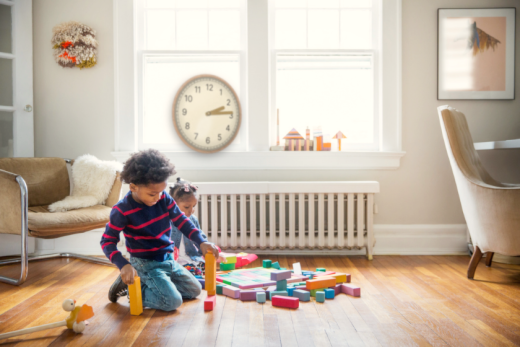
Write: 2,14
